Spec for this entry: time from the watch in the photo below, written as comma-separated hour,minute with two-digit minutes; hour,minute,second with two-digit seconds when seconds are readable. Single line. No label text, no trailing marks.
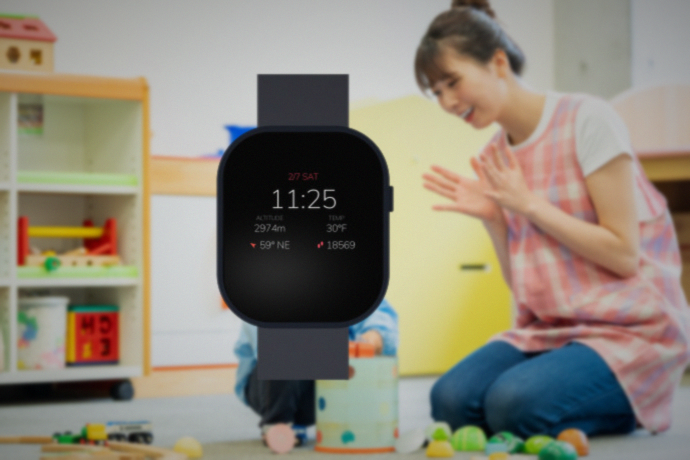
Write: 11,25
